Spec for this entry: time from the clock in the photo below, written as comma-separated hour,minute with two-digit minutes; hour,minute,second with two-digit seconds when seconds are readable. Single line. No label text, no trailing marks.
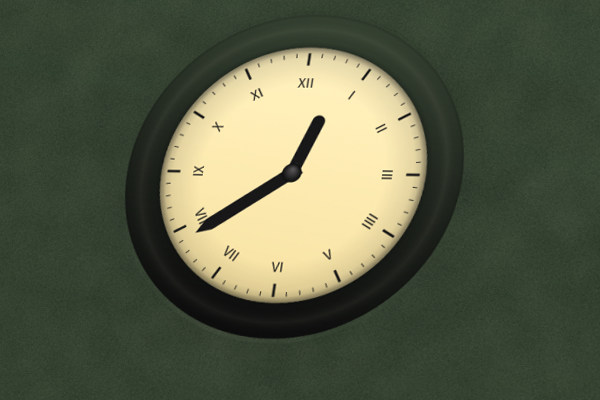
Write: 12,39
